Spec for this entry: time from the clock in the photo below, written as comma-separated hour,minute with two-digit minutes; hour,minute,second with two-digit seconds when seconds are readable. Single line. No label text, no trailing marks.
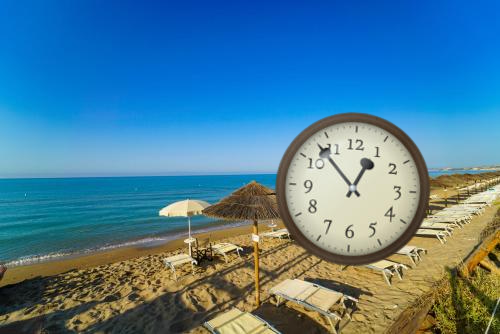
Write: 12,53
